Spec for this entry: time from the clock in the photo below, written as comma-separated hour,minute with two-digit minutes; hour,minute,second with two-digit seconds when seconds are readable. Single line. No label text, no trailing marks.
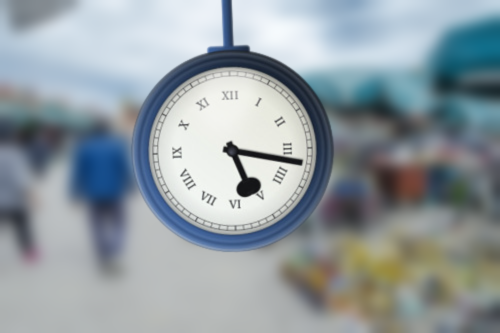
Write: 5,17
